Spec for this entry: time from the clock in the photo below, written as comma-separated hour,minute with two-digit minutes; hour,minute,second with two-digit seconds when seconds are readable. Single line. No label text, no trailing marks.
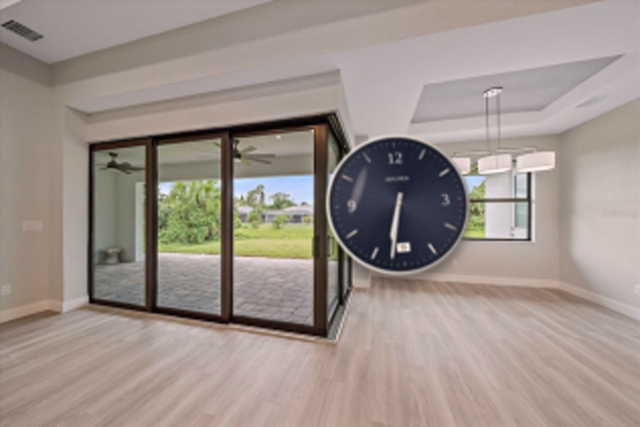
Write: 6,32
